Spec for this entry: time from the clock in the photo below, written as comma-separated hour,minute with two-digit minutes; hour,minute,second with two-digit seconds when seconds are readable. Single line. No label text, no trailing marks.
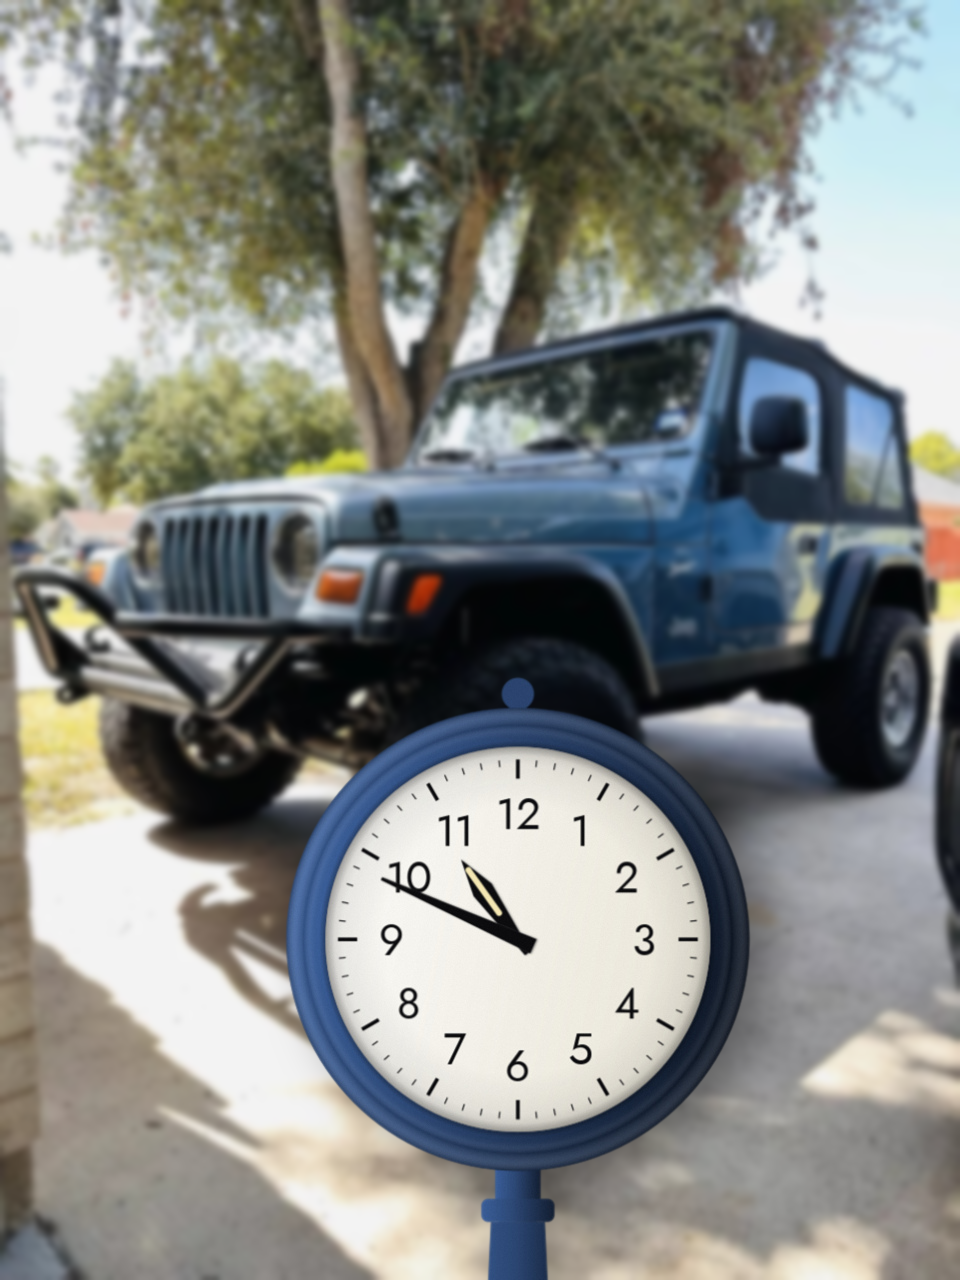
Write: 10,49
